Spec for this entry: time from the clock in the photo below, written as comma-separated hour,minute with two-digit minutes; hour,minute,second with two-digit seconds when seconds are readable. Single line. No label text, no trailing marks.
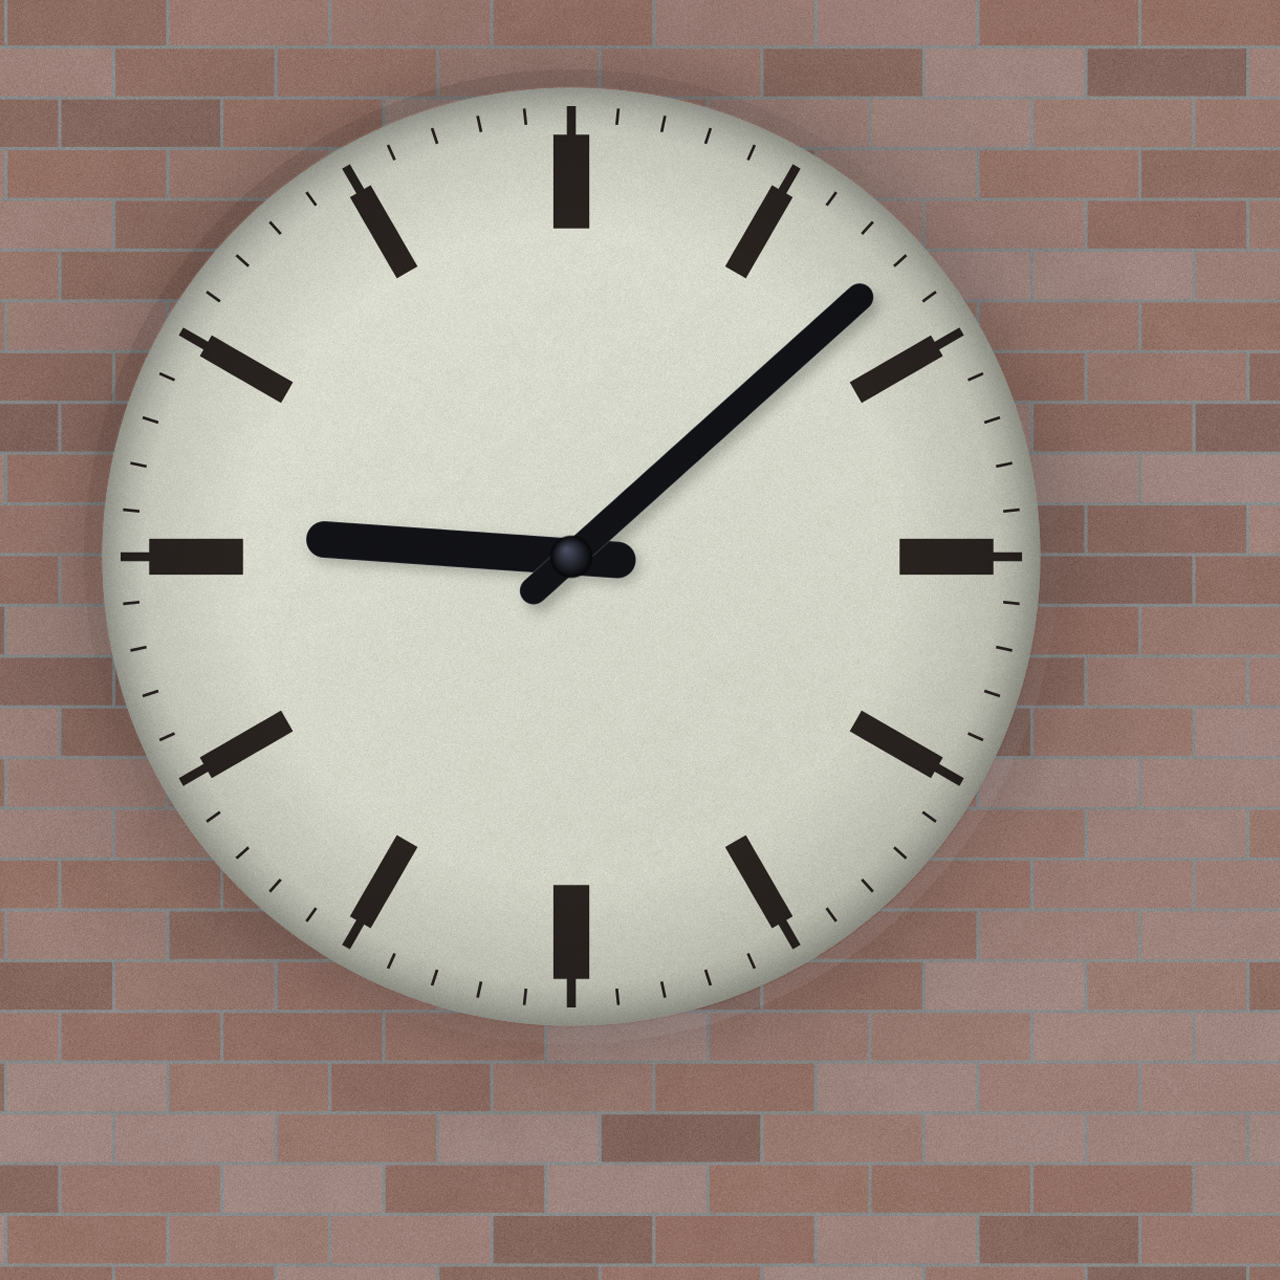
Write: 9,08
